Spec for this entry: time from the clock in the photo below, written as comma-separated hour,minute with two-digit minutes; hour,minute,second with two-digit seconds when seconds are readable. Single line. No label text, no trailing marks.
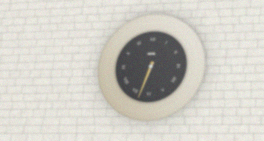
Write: 6,33
